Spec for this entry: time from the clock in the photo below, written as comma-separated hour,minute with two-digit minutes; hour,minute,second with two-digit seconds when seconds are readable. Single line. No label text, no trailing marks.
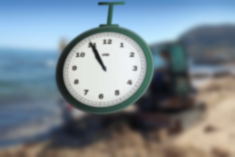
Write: 10,55
